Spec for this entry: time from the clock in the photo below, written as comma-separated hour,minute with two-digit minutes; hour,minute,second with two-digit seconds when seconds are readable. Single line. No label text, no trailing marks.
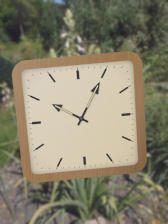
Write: 10,05
